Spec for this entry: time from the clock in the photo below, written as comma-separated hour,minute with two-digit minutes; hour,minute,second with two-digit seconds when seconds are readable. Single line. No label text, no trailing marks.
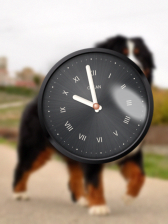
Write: 9,59
